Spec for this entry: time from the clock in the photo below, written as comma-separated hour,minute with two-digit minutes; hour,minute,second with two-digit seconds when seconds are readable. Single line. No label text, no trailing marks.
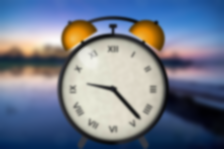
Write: 9,23
